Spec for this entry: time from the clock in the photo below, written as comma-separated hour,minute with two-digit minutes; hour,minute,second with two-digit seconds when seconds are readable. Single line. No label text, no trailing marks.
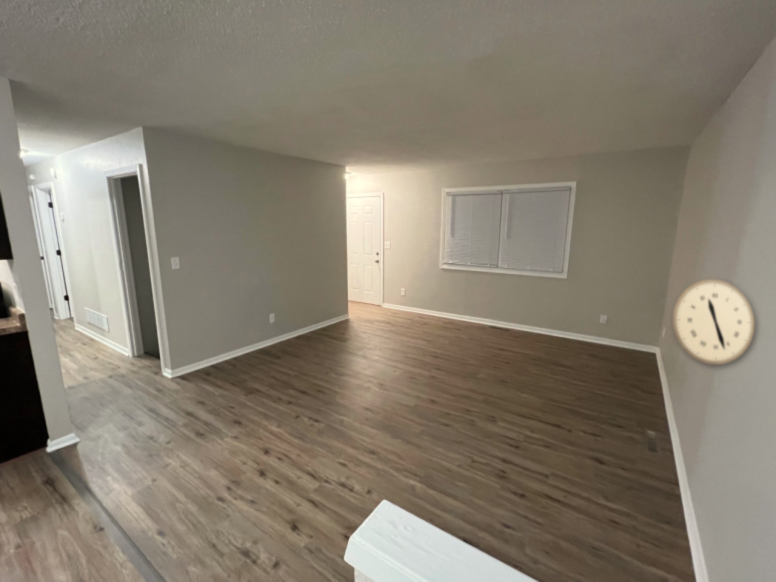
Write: 11,27
